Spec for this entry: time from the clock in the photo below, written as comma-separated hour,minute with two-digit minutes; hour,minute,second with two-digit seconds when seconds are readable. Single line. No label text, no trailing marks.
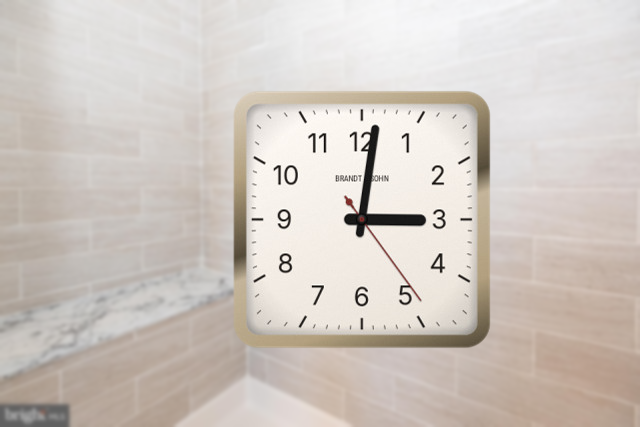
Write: 3,01,24
